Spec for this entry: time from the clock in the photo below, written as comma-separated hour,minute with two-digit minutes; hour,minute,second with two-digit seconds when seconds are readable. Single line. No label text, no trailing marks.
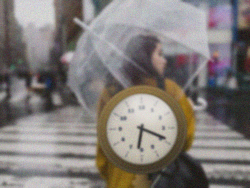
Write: 6,19
